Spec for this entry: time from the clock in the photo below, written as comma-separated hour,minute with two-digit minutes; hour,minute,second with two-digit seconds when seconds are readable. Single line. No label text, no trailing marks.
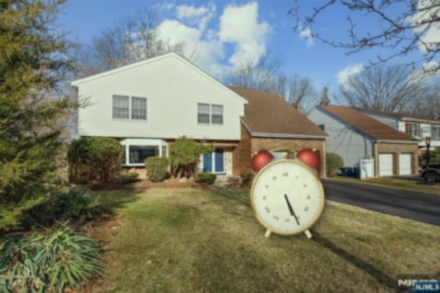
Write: 5,26
